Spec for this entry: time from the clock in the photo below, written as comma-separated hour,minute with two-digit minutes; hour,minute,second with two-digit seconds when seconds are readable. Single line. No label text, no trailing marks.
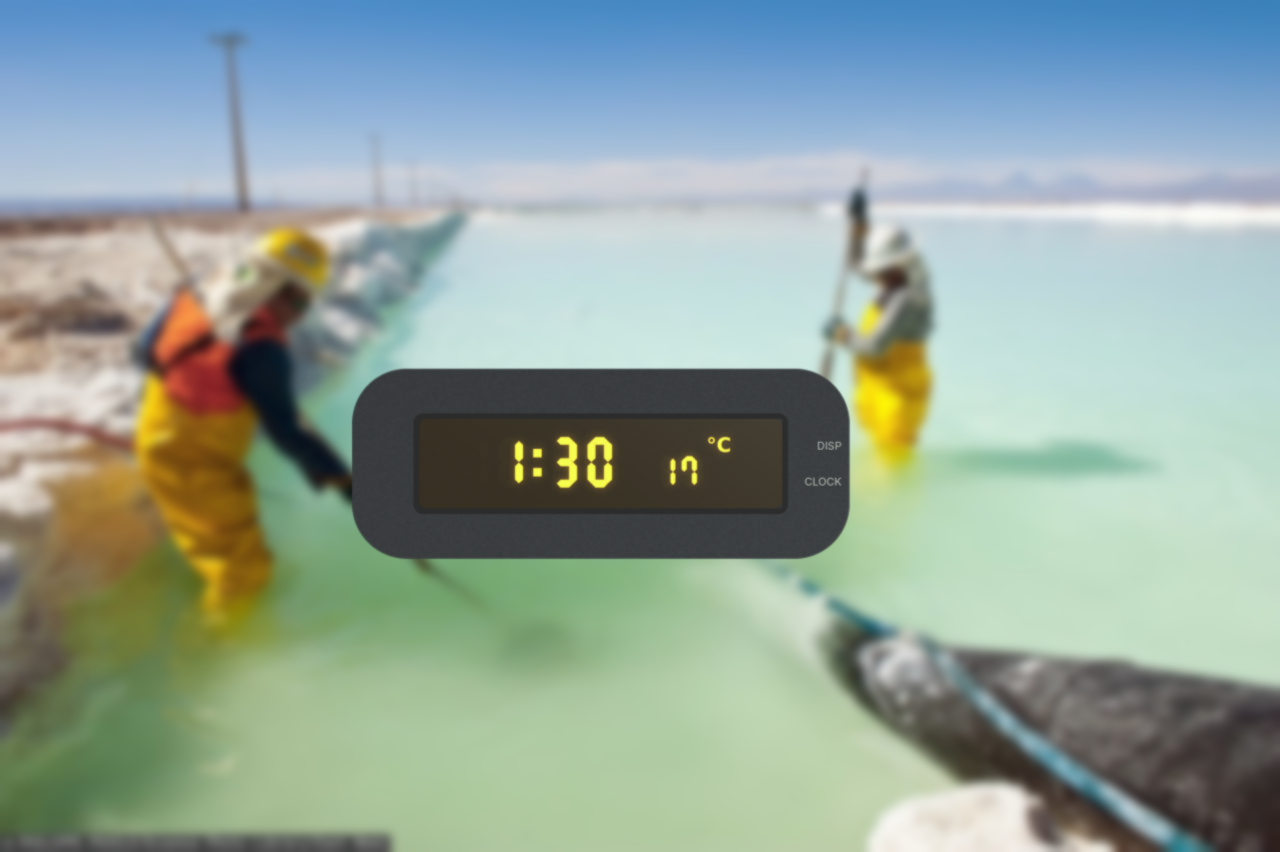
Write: 1,30
